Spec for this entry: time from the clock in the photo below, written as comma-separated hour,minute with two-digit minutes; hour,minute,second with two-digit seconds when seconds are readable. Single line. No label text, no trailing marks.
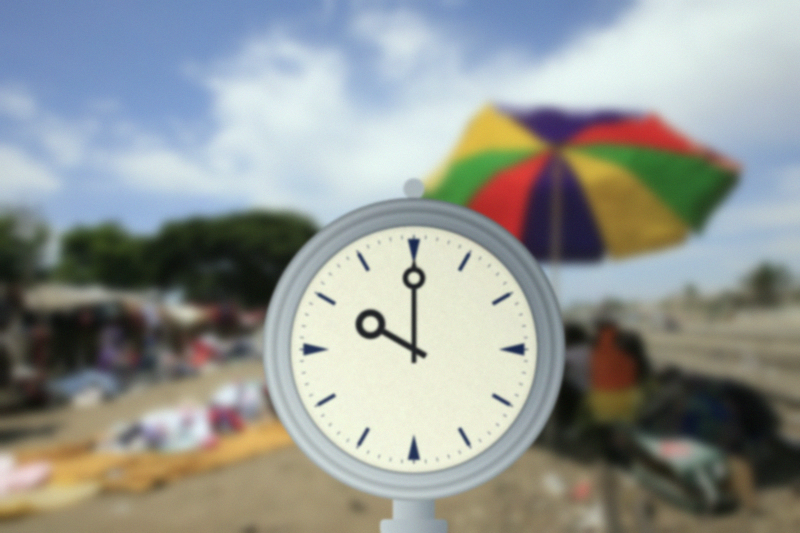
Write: 10,00
